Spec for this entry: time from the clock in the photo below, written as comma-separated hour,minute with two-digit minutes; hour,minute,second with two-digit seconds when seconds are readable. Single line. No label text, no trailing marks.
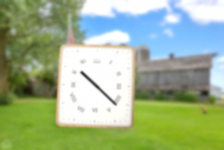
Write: 10,22
